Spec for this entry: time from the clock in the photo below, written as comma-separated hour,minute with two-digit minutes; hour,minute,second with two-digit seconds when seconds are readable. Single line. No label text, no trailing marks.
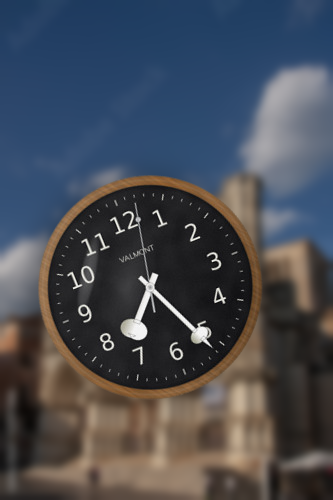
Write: 7,26,02
